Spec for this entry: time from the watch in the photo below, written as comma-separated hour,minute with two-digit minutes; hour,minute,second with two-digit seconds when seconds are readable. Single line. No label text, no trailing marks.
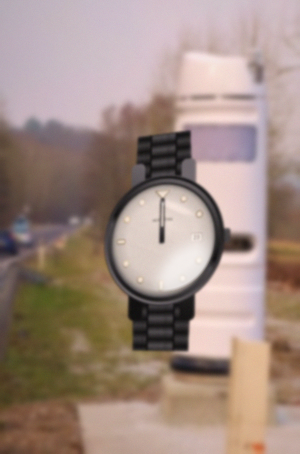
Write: 12,00
